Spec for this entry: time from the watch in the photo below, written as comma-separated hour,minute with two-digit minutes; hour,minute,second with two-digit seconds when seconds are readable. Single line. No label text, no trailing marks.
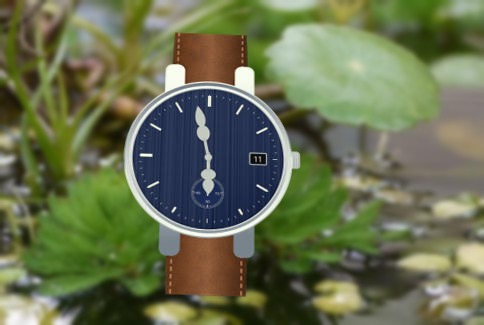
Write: 5,58
